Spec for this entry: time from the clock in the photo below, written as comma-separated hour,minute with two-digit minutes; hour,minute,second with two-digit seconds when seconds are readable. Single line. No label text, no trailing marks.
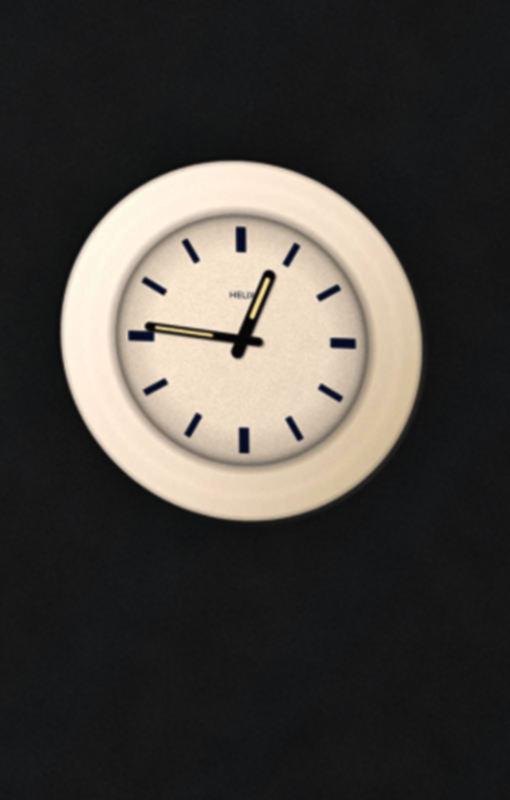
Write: 12,46
